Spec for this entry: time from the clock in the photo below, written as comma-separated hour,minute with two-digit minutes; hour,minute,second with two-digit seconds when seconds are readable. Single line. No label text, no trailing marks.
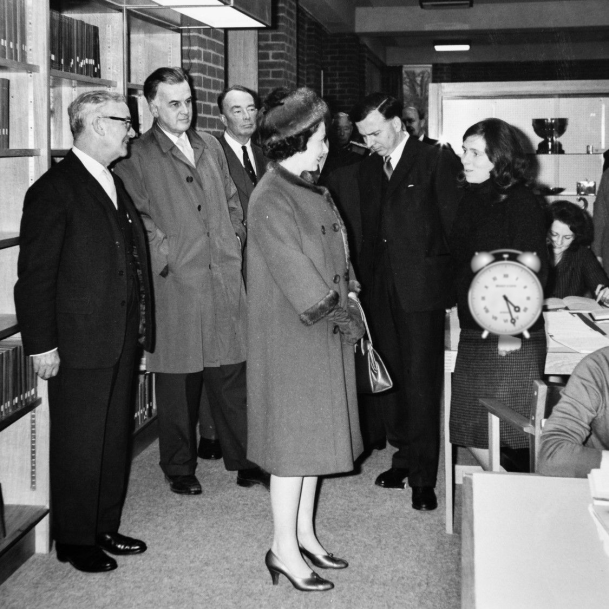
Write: 4,27
